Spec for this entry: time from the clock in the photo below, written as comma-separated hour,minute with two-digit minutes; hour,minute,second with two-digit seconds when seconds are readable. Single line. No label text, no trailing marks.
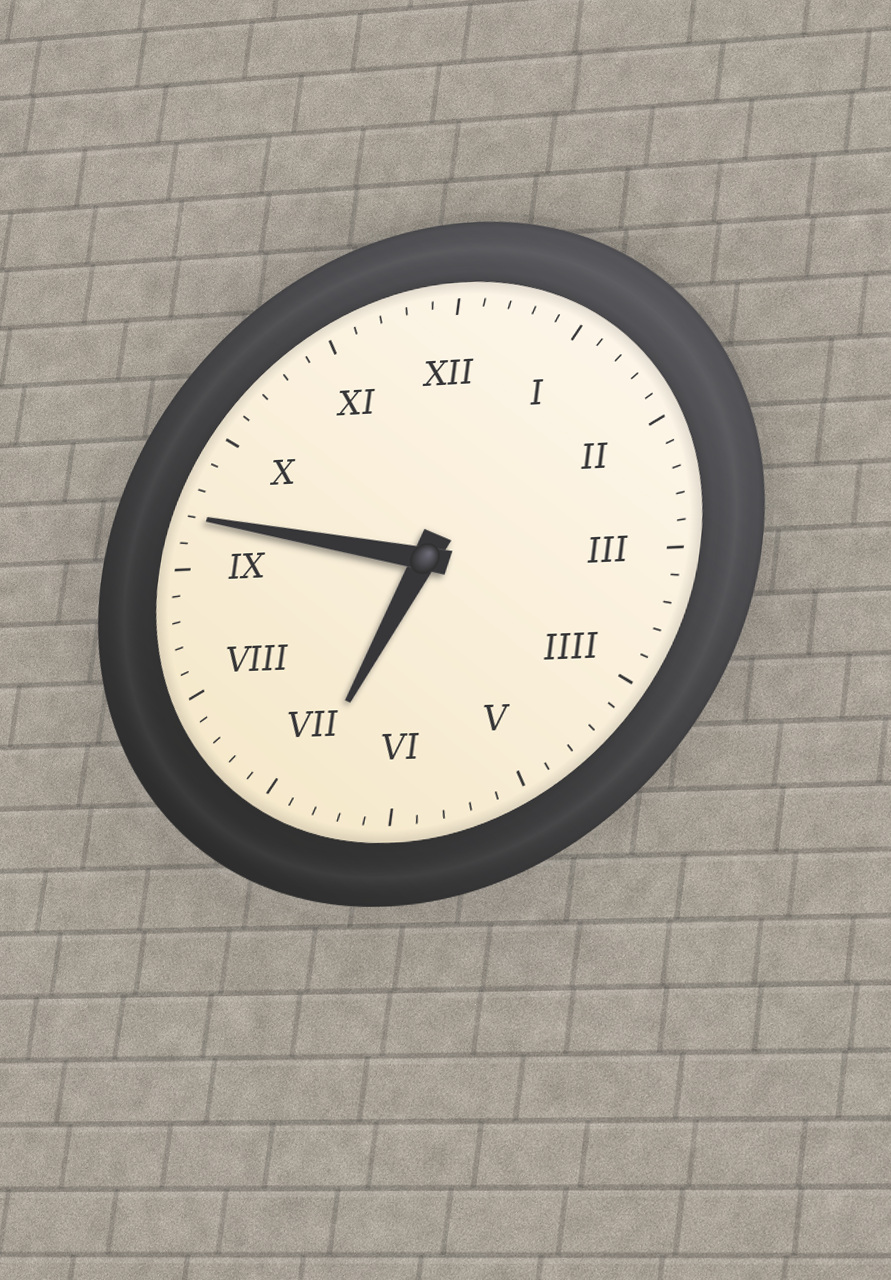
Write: 6,47
